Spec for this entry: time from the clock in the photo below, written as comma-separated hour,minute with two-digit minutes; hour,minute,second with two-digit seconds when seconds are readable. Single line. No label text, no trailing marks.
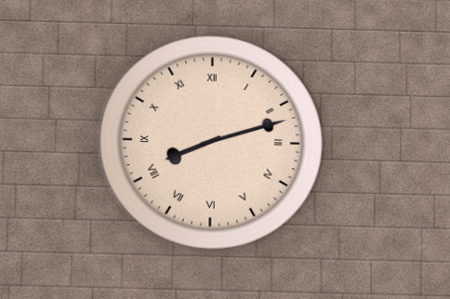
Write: 8,12
